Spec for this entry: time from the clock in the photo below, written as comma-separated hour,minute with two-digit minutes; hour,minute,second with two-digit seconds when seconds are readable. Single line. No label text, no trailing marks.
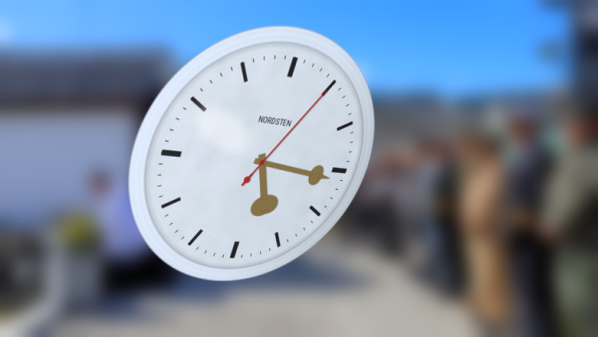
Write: 5,16,05
